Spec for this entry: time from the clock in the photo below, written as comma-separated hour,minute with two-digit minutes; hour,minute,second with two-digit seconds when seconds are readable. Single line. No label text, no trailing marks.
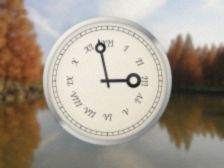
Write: 2,58
